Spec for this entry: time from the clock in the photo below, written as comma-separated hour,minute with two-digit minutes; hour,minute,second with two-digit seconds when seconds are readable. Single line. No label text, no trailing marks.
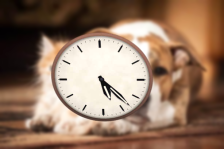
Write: 5,23
